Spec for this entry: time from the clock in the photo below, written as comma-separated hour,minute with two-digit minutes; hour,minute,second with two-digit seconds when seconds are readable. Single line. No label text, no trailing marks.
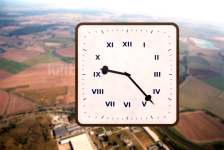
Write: 9,23
